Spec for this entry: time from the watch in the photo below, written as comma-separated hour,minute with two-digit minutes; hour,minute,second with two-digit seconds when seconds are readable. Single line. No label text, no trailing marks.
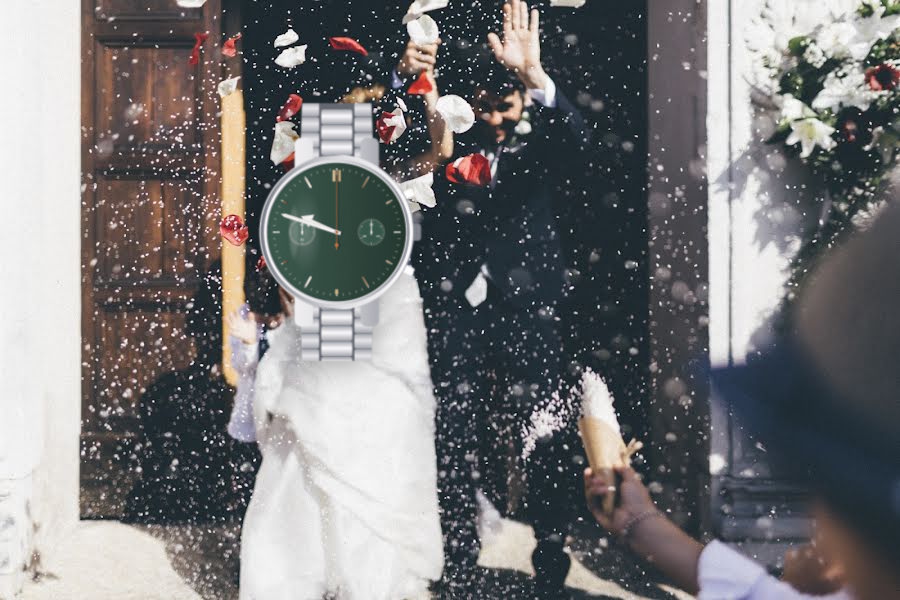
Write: 9,48
